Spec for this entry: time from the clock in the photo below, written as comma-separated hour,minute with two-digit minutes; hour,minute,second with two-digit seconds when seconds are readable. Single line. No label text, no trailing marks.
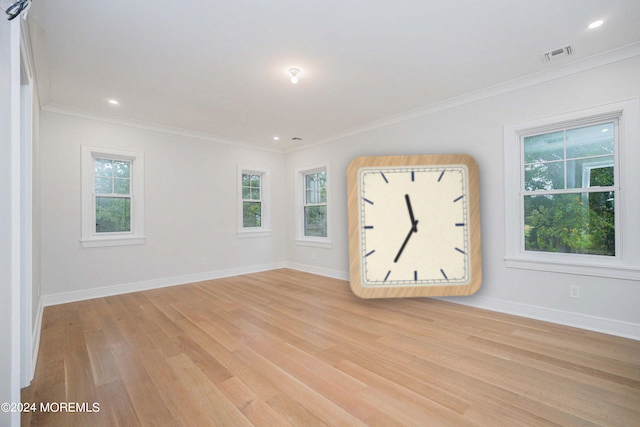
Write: 11,35
